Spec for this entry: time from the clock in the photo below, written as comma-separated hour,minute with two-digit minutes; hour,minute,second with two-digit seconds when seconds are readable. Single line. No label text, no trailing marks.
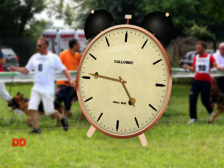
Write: 4,46
